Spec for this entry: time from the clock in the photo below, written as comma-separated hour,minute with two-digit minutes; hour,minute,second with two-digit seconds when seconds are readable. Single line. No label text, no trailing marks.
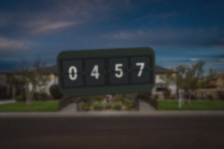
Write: 4,57
